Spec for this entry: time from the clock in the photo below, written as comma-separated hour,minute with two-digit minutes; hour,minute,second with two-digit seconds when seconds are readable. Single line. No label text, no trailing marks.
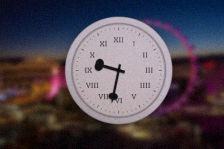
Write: 9,32
